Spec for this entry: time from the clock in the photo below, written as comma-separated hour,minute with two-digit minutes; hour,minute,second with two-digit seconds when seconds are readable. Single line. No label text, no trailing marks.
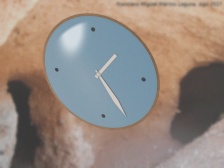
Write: 1,25
